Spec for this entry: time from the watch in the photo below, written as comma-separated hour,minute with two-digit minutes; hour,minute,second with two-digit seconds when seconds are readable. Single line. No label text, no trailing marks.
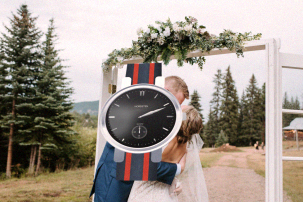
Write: 2,11
